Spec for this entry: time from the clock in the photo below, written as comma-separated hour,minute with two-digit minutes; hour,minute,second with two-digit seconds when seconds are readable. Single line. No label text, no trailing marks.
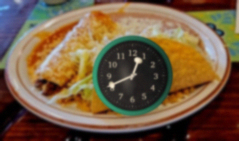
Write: 12,41
